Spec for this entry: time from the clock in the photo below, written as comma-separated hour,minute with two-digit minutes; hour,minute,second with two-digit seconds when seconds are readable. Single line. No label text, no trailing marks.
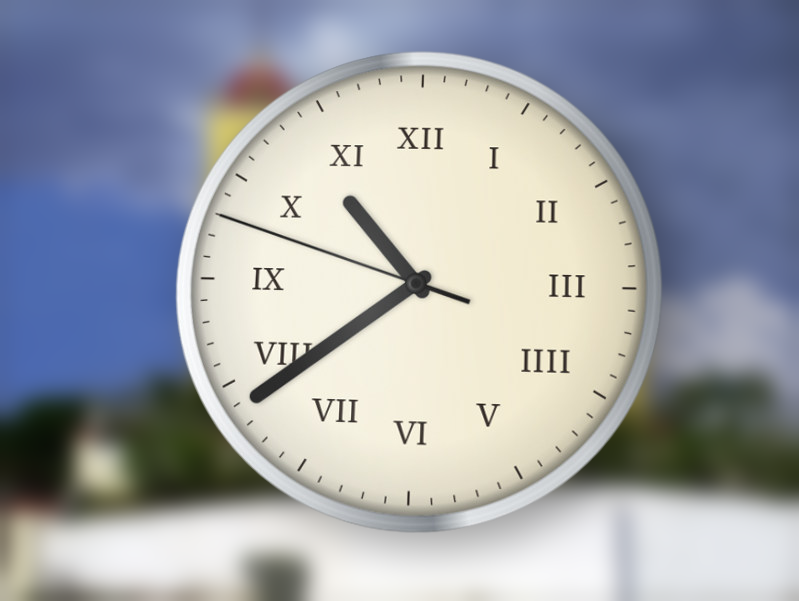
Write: 10,38,48
